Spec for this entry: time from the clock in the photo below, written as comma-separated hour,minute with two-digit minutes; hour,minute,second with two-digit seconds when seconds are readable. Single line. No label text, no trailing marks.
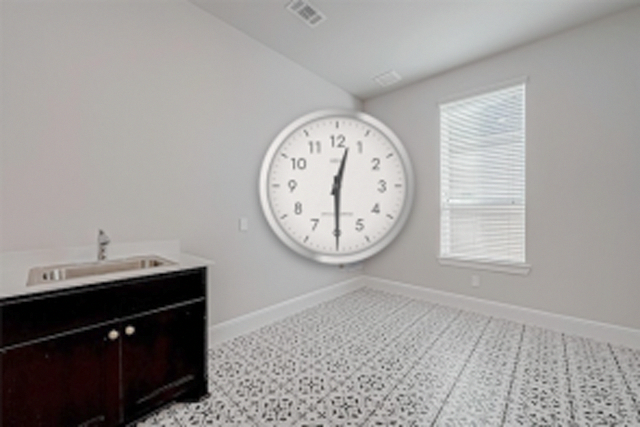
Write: 12,30
